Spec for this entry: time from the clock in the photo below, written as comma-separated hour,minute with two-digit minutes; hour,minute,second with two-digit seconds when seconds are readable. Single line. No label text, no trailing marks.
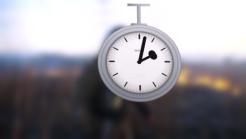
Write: 2,02
